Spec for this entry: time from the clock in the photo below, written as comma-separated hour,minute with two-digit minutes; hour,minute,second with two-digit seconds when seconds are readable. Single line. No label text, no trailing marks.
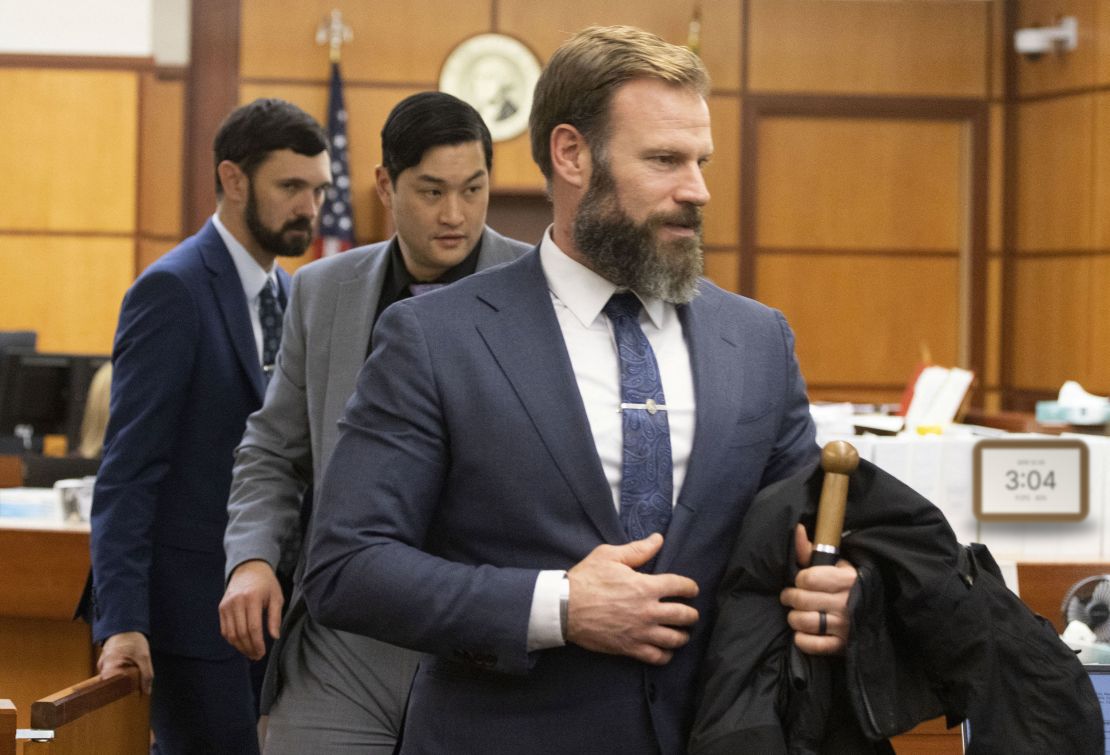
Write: 3,04
